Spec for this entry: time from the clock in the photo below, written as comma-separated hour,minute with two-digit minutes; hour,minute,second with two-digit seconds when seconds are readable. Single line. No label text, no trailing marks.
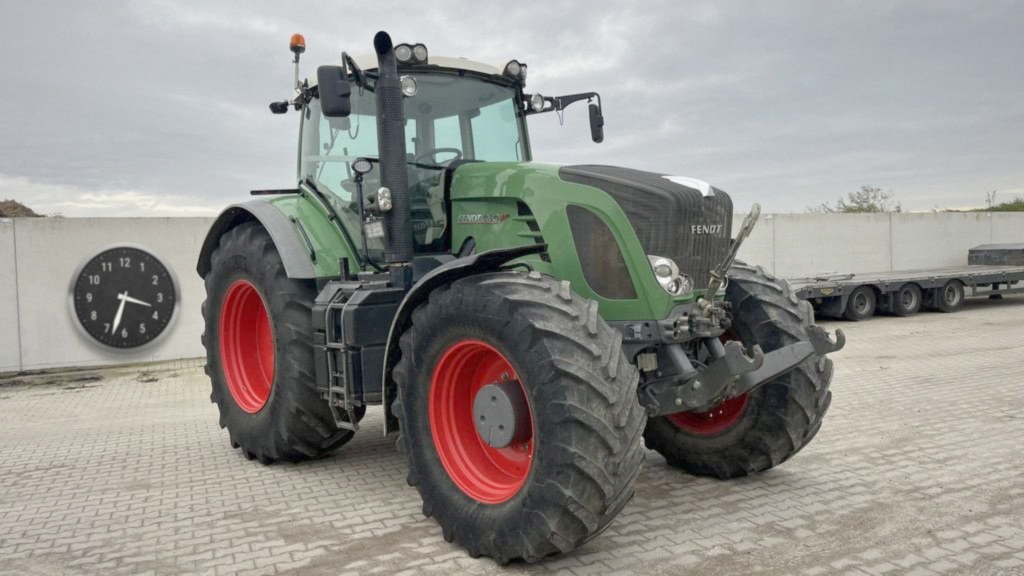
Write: 3,33
